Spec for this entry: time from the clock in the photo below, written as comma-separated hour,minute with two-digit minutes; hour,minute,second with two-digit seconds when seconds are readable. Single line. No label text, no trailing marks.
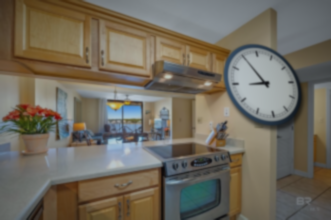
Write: 8,55
